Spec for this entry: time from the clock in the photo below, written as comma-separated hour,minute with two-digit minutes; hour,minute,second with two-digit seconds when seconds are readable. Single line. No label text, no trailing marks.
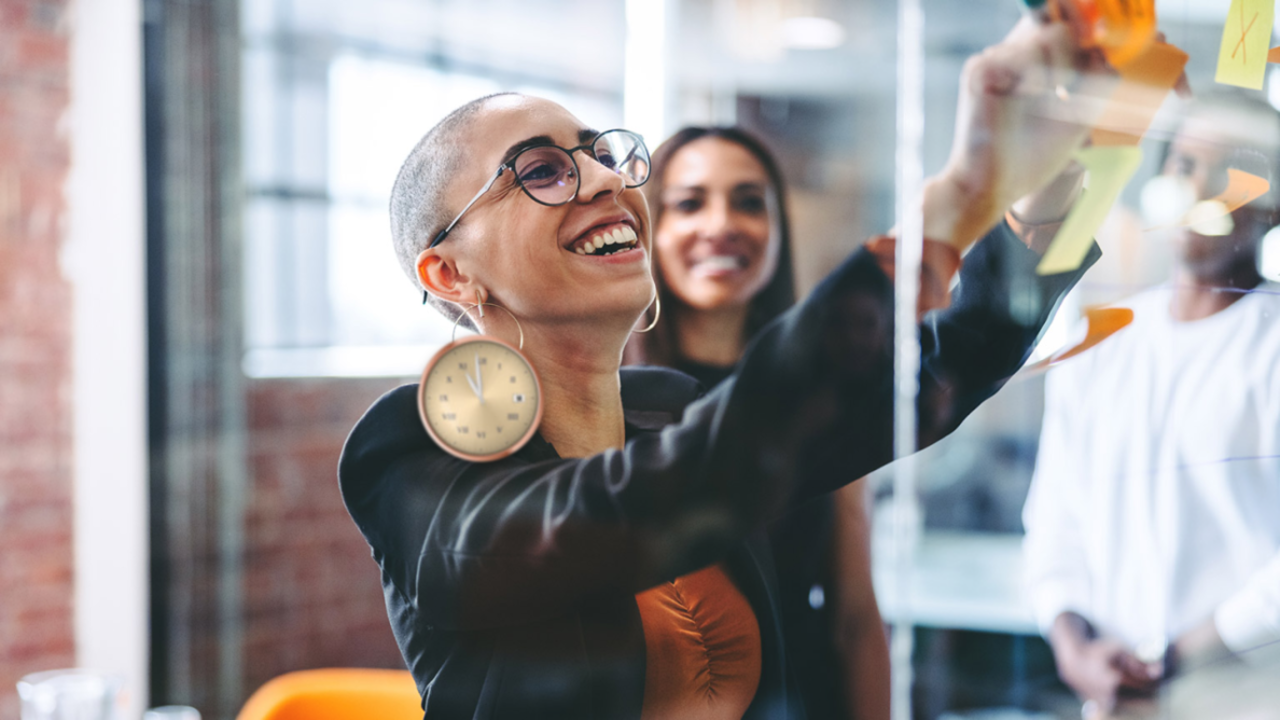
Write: 10,59
